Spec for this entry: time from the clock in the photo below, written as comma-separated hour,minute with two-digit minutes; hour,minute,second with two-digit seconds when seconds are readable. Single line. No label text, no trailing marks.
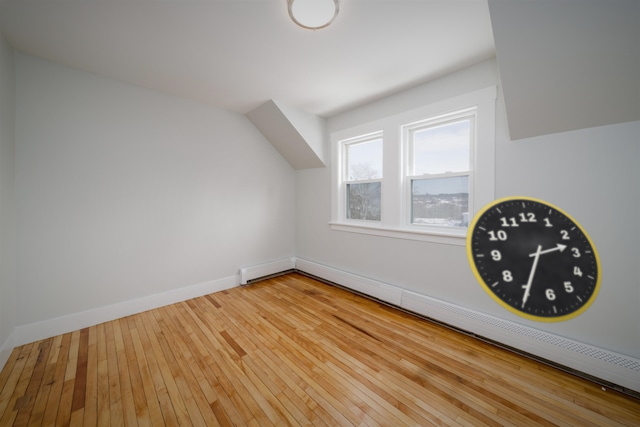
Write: 2,35
